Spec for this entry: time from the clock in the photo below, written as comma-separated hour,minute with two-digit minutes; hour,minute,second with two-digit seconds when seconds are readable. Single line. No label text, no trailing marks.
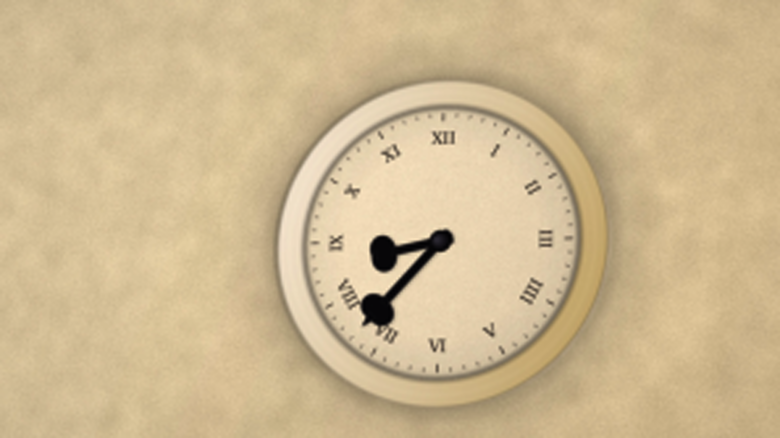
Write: 8,37
